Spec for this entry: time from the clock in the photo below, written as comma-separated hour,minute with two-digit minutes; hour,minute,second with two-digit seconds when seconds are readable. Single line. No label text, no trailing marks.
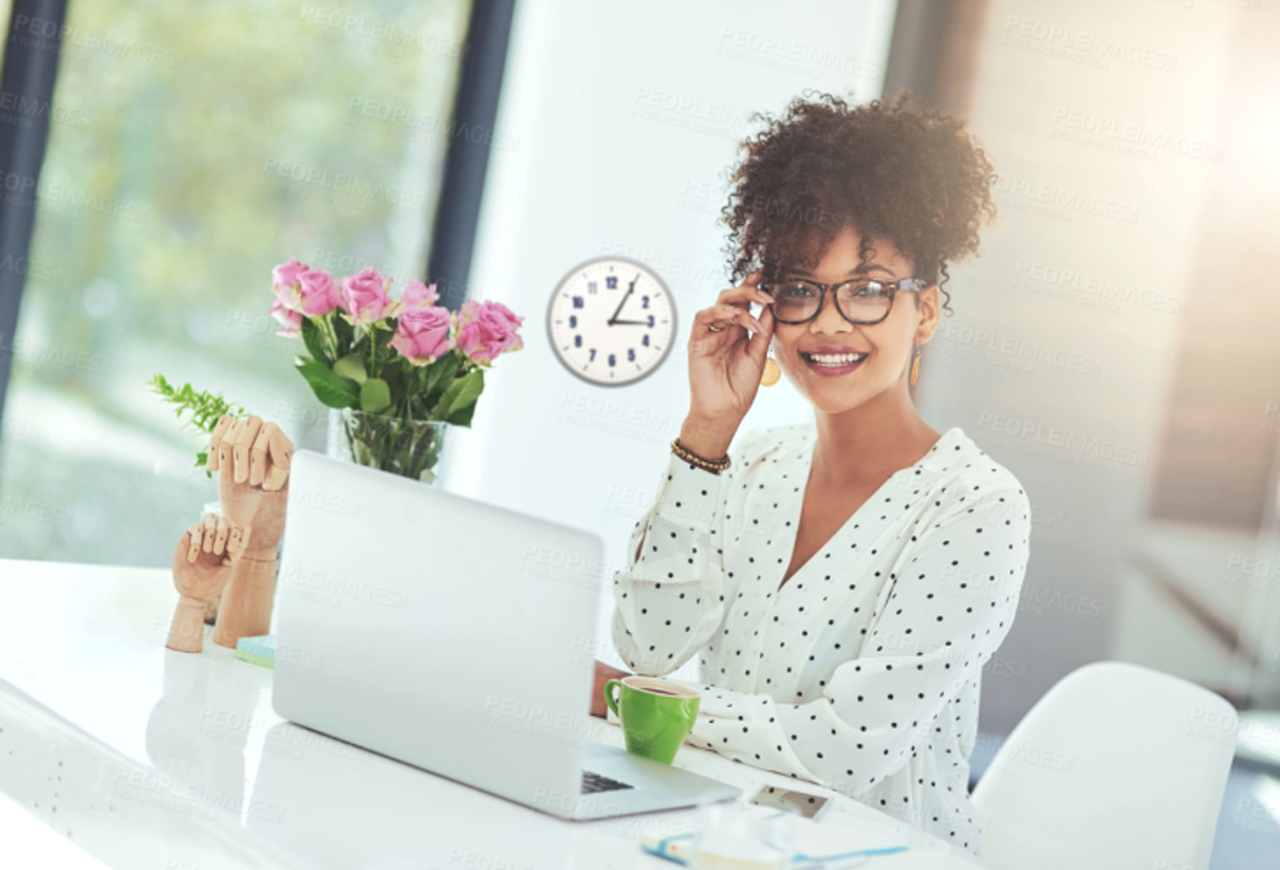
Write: 3,05
